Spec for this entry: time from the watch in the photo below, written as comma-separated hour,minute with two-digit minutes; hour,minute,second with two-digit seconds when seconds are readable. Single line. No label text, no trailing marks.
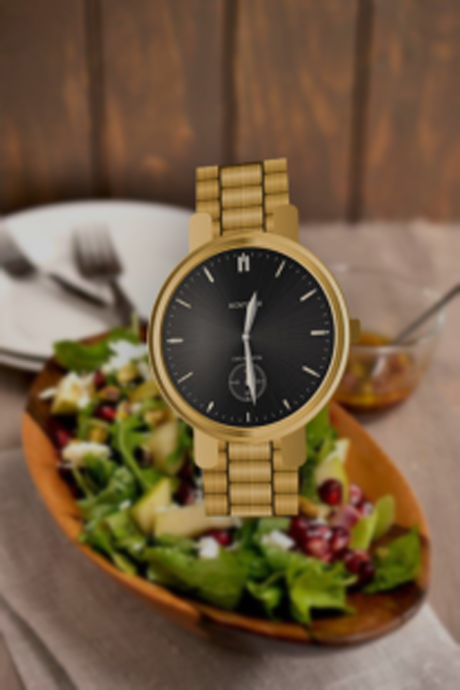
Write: 12,29
